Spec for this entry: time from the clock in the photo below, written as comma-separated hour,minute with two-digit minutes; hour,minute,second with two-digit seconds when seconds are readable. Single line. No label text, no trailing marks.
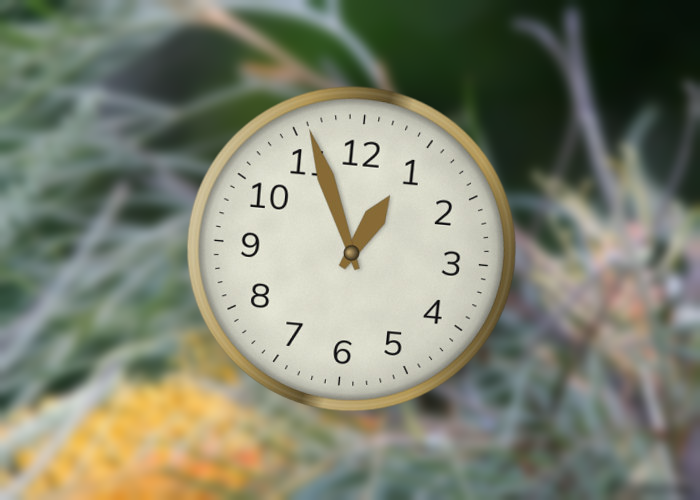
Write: 12,56
